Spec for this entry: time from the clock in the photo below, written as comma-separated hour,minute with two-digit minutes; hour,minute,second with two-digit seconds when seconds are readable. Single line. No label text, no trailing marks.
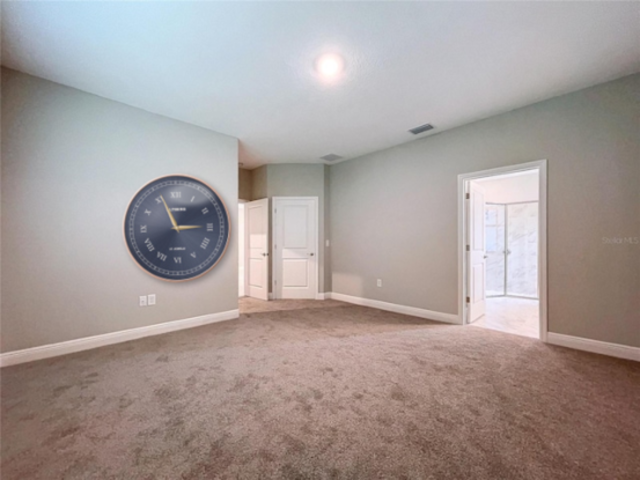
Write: 2,56
